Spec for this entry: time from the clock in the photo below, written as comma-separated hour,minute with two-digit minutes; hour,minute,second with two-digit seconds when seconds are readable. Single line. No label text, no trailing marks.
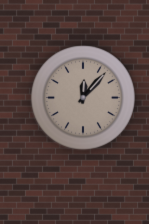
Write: 12,07
